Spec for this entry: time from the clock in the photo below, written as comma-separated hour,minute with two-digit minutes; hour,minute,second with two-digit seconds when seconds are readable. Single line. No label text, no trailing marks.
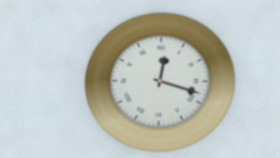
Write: 12,18
